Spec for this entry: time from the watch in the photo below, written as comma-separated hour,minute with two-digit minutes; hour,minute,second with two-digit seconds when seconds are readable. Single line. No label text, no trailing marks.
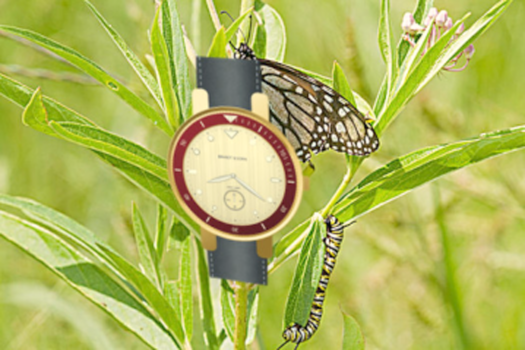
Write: 8,21
